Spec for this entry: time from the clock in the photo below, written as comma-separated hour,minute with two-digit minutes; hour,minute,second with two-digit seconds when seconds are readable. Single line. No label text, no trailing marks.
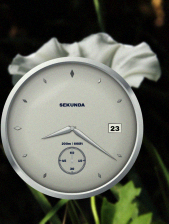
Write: 8,21
